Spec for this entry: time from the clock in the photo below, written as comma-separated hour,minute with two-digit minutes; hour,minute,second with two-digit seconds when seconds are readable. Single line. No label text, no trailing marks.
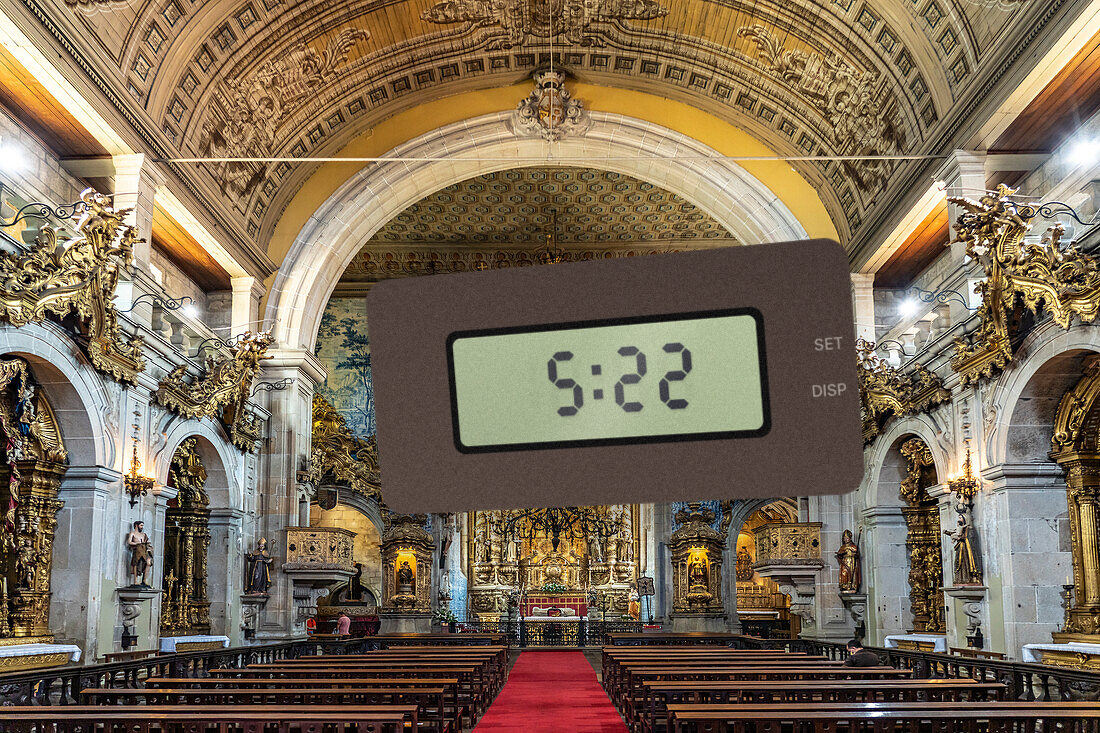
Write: 5,22
